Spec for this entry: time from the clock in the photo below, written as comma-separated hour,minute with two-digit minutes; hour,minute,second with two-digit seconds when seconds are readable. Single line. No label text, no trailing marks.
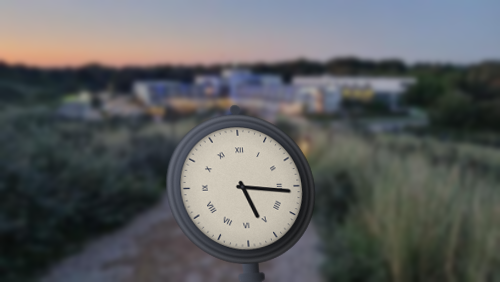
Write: 5,16
